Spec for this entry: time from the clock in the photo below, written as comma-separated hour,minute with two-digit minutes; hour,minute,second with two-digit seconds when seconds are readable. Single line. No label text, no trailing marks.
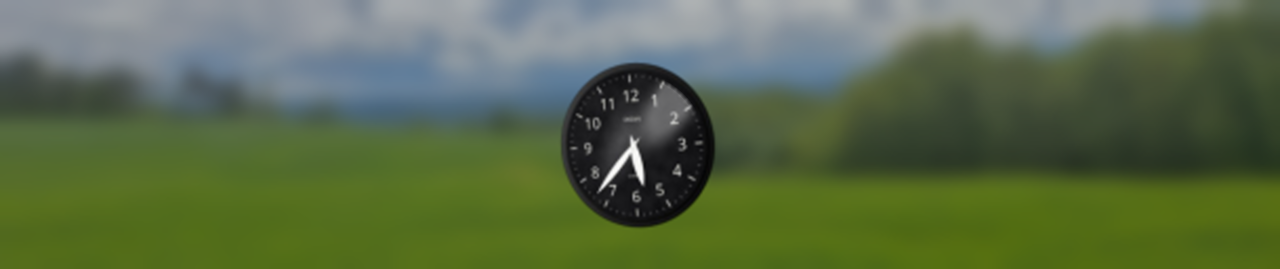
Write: 5,37
